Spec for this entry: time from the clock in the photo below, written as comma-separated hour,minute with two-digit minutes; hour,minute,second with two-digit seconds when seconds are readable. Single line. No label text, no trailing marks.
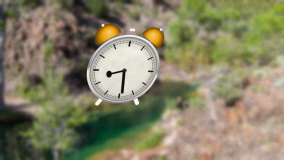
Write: 8,29
